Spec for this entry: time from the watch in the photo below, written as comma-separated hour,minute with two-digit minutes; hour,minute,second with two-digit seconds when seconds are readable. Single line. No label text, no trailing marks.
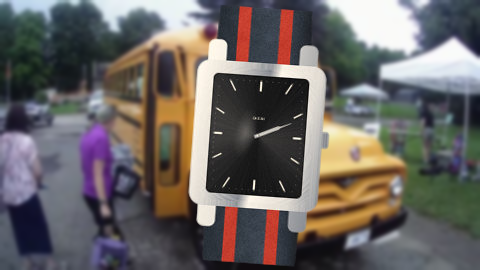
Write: 2,11
